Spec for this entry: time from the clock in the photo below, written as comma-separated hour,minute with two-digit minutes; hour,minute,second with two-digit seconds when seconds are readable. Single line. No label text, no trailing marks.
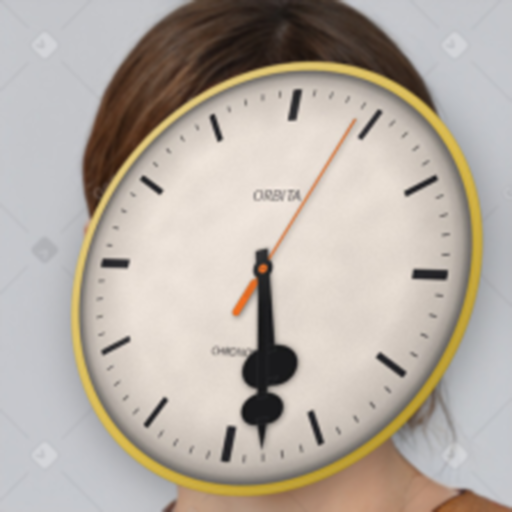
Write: 5,28,04
